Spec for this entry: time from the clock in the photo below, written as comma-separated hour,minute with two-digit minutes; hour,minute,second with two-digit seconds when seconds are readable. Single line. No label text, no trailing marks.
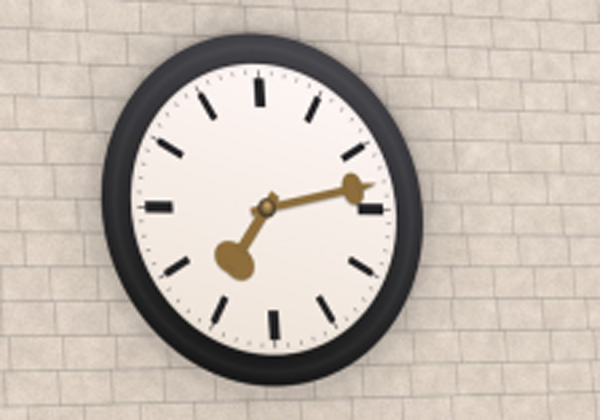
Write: 7,13
